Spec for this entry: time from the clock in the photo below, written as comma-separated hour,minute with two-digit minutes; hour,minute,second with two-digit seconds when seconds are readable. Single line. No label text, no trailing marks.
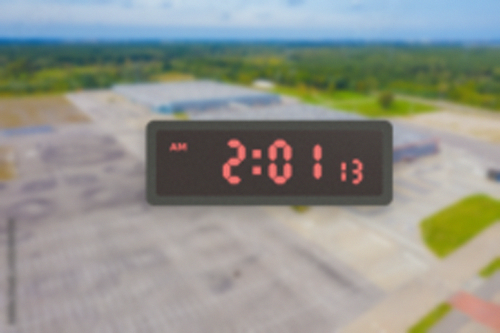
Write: 2,01,13
